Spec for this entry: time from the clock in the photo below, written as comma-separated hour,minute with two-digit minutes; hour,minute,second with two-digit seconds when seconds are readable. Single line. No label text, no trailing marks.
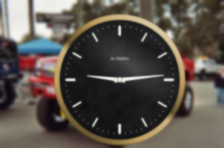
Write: 9,14
